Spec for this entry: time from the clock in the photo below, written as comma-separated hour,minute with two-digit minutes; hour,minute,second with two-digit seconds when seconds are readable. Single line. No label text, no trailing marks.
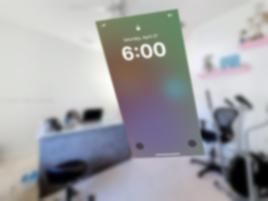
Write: 6,00
